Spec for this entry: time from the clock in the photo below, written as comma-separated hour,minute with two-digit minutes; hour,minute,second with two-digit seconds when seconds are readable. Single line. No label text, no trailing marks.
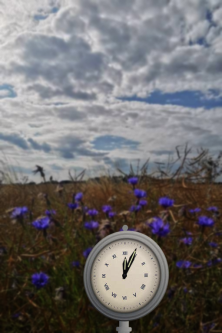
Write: 12,04
